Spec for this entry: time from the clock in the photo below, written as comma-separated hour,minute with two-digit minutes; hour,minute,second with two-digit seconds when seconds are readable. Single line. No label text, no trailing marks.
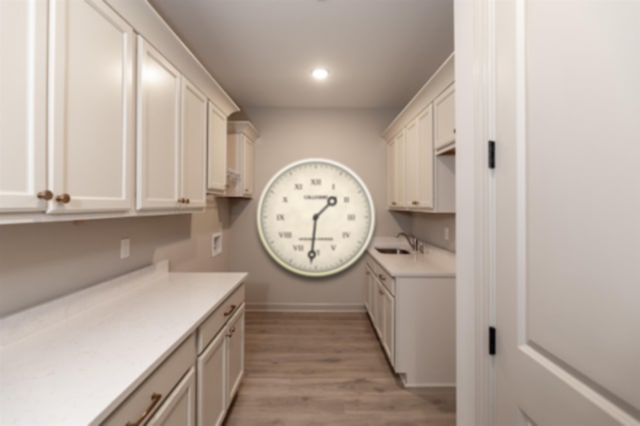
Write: 1,31
